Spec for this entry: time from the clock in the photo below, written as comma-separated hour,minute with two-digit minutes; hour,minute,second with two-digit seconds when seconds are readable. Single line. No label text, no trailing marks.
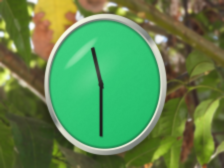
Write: 11,30
